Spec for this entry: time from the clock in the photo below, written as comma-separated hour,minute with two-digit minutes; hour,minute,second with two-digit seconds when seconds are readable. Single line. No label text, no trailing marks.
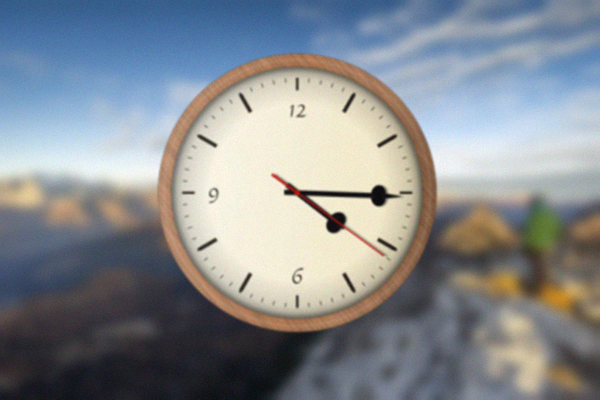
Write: 4,15,21
